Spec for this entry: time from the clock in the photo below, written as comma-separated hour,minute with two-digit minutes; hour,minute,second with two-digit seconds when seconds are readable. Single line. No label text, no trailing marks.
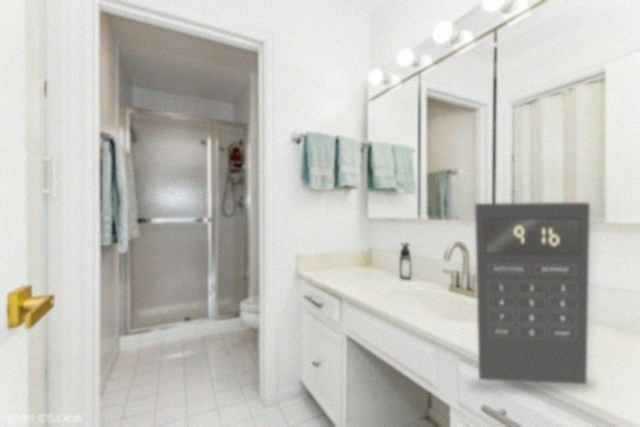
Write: 9,16
